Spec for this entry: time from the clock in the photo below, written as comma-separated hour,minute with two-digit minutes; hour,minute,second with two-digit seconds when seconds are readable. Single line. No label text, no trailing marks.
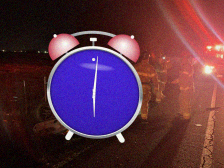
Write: 6,01
